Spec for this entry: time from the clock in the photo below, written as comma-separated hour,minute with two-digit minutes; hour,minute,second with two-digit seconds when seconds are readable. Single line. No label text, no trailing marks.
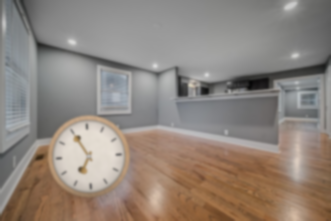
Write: 6,55
